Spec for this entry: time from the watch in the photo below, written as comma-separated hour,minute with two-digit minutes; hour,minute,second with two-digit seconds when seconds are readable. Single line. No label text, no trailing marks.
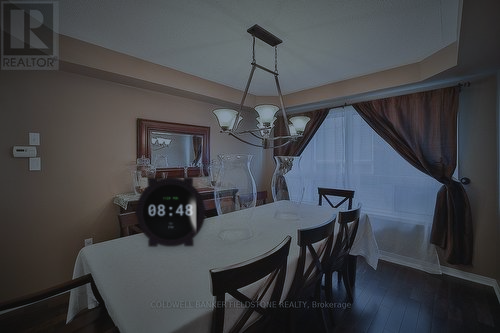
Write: 8,48
